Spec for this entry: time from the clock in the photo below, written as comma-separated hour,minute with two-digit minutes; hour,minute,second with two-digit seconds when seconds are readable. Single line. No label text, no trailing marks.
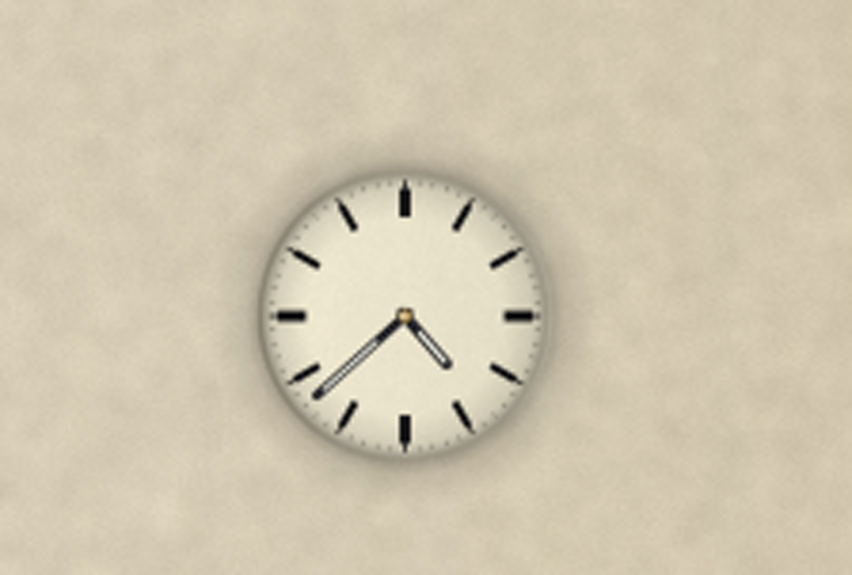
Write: 4,38
